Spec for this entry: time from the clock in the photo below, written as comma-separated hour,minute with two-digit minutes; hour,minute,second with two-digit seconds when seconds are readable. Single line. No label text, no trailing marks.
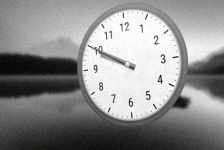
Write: 9,50
